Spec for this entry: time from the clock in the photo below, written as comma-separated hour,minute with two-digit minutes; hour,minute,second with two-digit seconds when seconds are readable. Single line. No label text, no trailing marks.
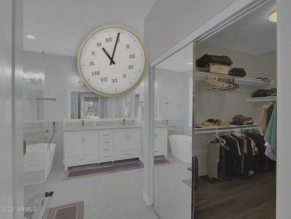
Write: 11,04
